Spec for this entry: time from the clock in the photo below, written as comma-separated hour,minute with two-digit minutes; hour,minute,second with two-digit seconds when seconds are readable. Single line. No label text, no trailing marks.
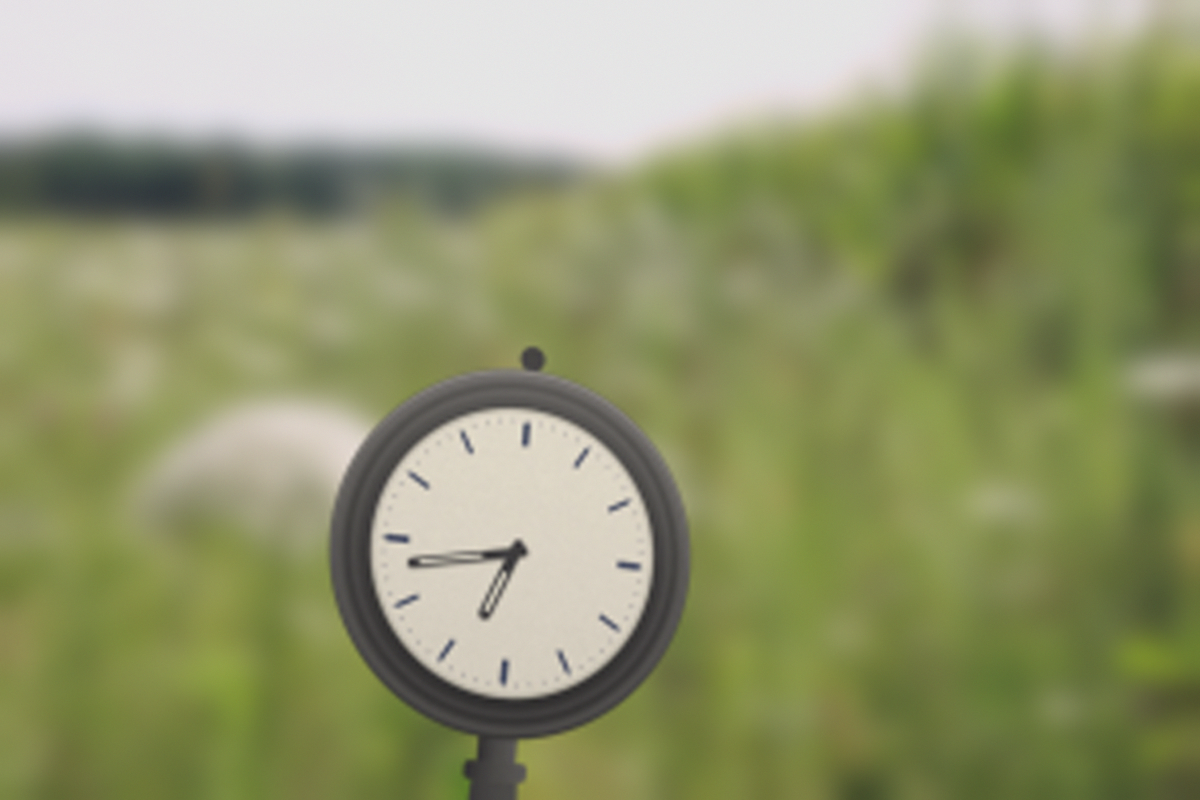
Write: 6,43
